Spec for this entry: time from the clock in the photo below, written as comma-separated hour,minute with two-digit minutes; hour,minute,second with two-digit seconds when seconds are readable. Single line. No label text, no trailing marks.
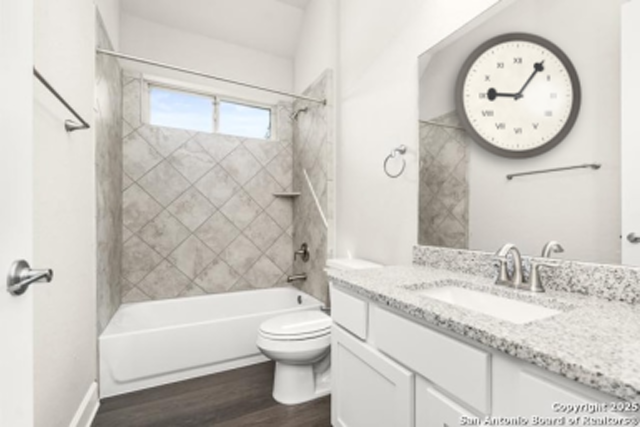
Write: 9,06
